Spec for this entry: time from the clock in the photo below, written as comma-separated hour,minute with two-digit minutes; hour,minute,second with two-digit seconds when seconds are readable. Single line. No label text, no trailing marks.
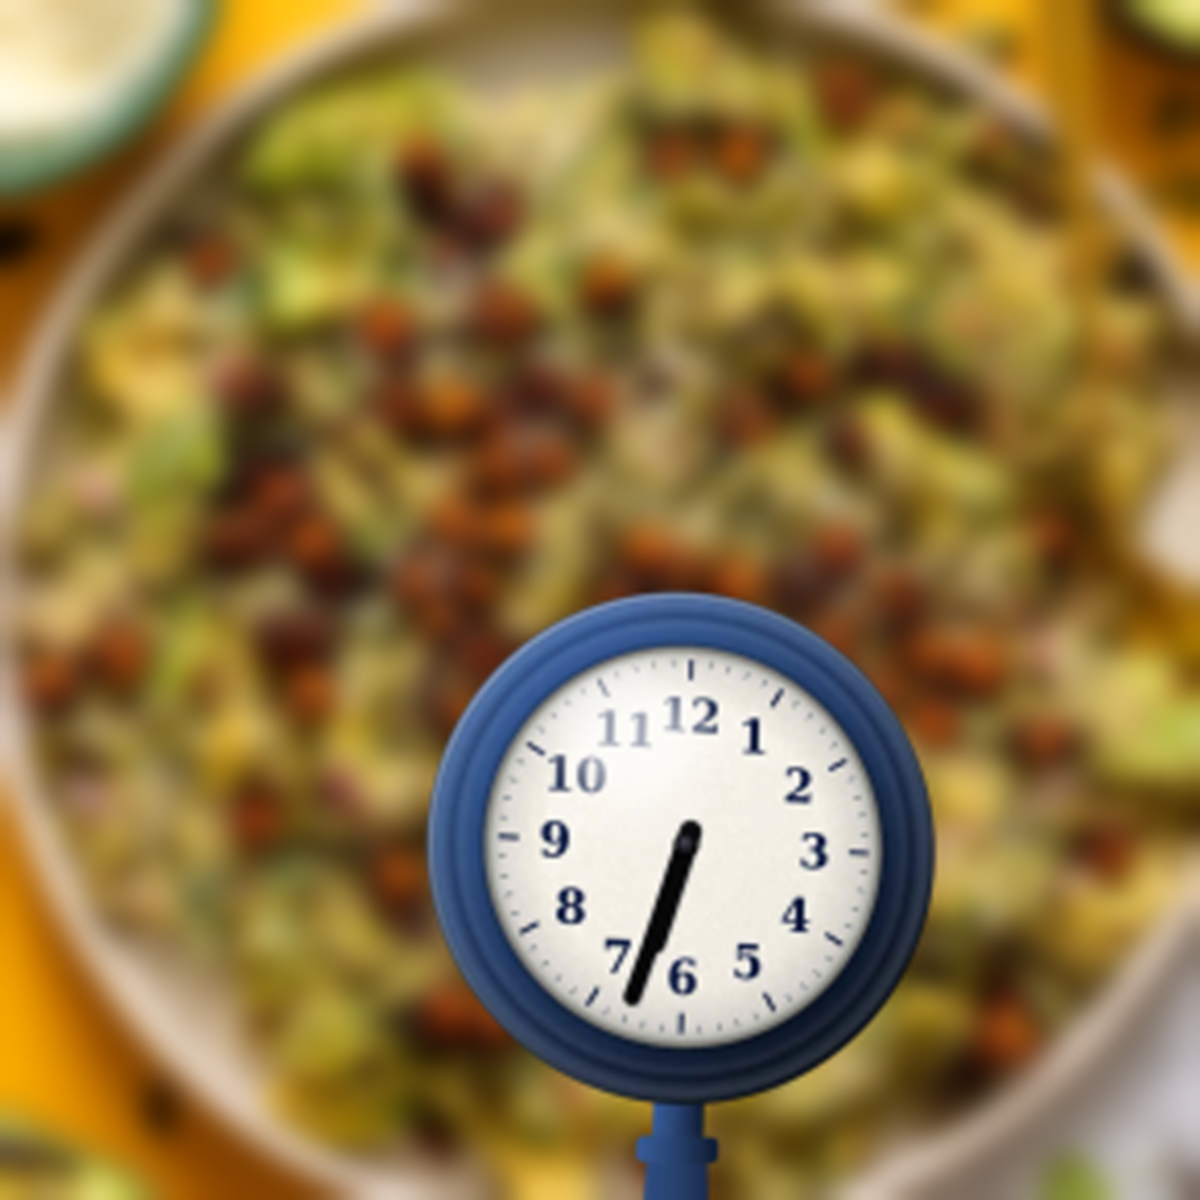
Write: 6,33
